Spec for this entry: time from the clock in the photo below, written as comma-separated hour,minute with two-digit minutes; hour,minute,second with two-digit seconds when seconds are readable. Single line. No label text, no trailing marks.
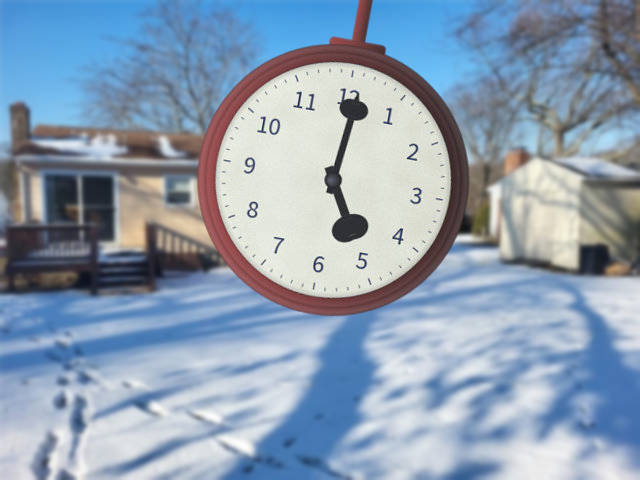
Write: 5,01
